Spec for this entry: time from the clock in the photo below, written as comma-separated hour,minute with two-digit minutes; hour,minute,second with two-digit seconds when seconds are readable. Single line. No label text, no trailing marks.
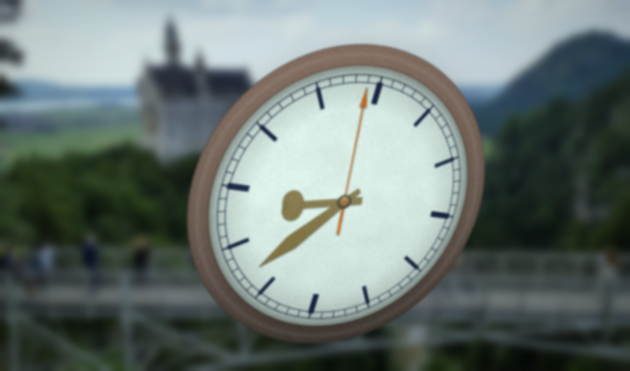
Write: 8,36,59
